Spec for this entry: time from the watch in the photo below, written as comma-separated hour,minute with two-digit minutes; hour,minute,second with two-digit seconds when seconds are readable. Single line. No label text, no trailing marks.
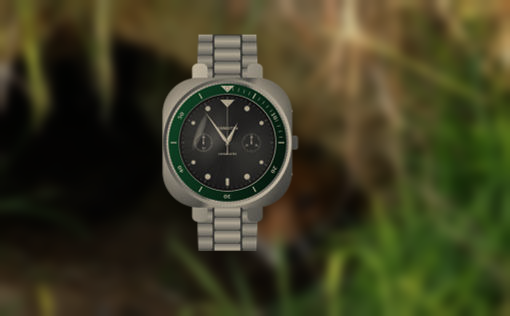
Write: 12,54
